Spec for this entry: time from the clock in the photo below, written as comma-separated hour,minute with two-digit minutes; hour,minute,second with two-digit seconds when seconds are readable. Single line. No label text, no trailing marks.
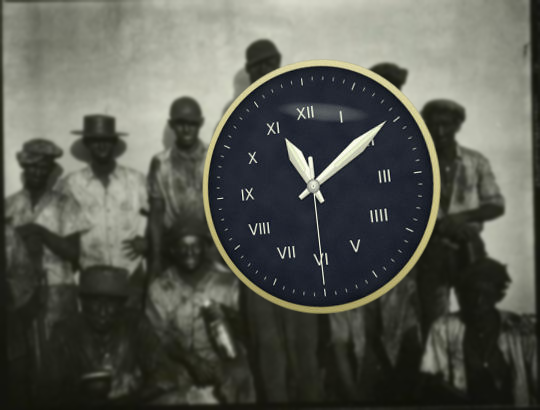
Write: 11,09,30
